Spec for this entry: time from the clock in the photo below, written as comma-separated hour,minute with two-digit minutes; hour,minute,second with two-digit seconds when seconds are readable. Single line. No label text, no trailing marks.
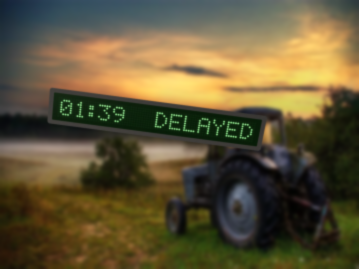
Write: 1,39
